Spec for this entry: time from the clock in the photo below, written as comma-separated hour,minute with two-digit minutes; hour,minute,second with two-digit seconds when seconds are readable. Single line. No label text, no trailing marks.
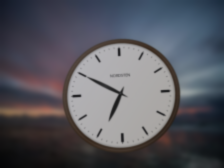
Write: 6,50
